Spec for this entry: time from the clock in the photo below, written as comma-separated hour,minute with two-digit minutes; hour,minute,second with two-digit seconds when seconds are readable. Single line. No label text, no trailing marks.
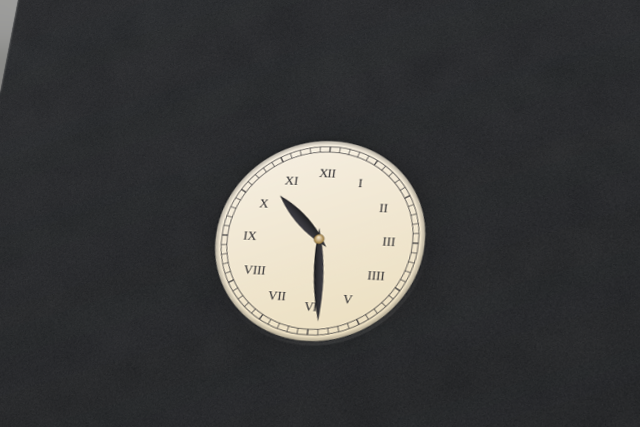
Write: 10,29
